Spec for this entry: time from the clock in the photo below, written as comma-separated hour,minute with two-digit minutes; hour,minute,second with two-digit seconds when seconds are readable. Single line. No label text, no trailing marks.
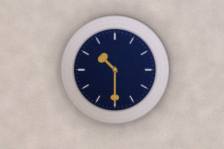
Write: 10,30
